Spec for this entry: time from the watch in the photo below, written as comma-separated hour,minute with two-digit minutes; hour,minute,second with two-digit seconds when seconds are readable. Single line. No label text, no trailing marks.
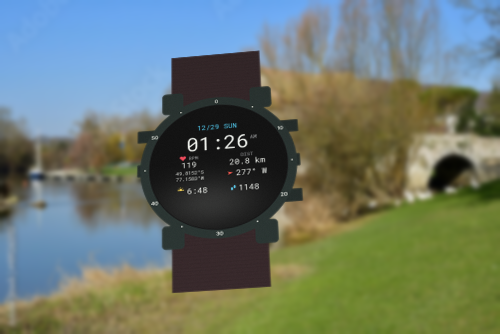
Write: 1,26
